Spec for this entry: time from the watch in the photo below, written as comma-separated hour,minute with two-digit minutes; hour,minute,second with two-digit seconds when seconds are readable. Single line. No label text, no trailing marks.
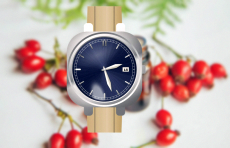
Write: 2,27
